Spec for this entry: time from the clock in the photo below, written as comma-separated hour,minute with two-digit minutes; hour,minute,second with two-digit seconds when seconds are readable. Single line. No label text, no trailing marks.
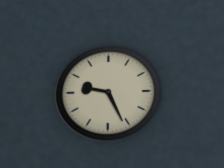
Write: 9,26
